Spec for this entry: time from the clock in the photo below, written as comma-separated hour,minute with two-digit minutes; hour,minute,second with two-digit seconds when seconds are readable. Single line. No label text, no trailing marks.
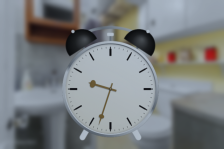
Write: 9,33
